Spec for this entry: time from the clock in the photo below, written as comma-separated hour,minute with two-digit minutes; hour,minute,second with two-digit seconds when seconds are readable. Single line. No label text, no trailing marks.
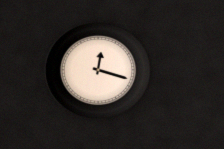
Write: 12,18
